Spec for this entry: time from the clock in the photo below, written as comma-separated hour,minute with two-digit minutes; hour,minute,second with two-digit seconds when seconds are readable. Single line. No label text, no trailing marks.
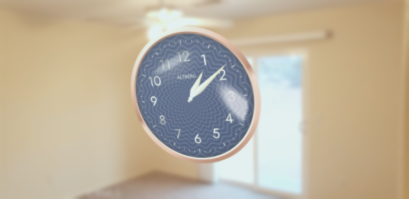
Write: 1,09
